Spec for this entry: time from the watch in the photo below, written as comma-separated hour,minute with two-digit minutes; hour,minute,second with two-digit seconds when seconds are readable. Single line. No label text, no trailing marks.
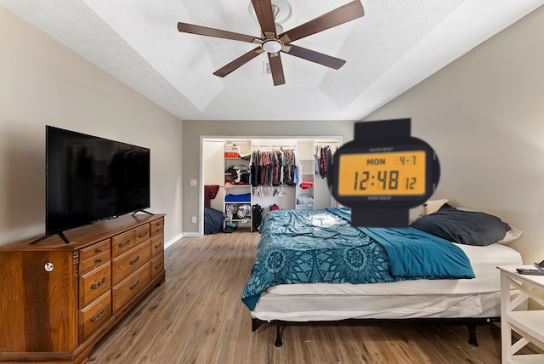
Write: 12,48,12
